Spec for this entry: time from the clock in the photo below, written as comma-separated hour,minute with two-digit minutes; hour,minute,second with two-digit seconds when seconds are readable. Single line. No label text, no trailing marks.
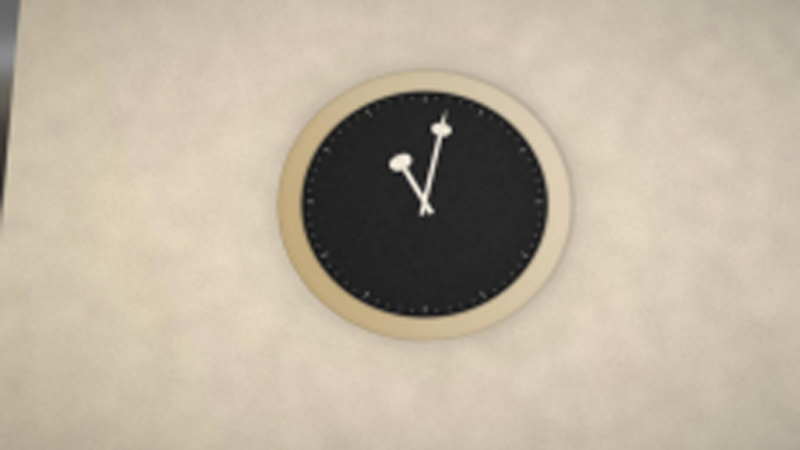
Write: 11,02
